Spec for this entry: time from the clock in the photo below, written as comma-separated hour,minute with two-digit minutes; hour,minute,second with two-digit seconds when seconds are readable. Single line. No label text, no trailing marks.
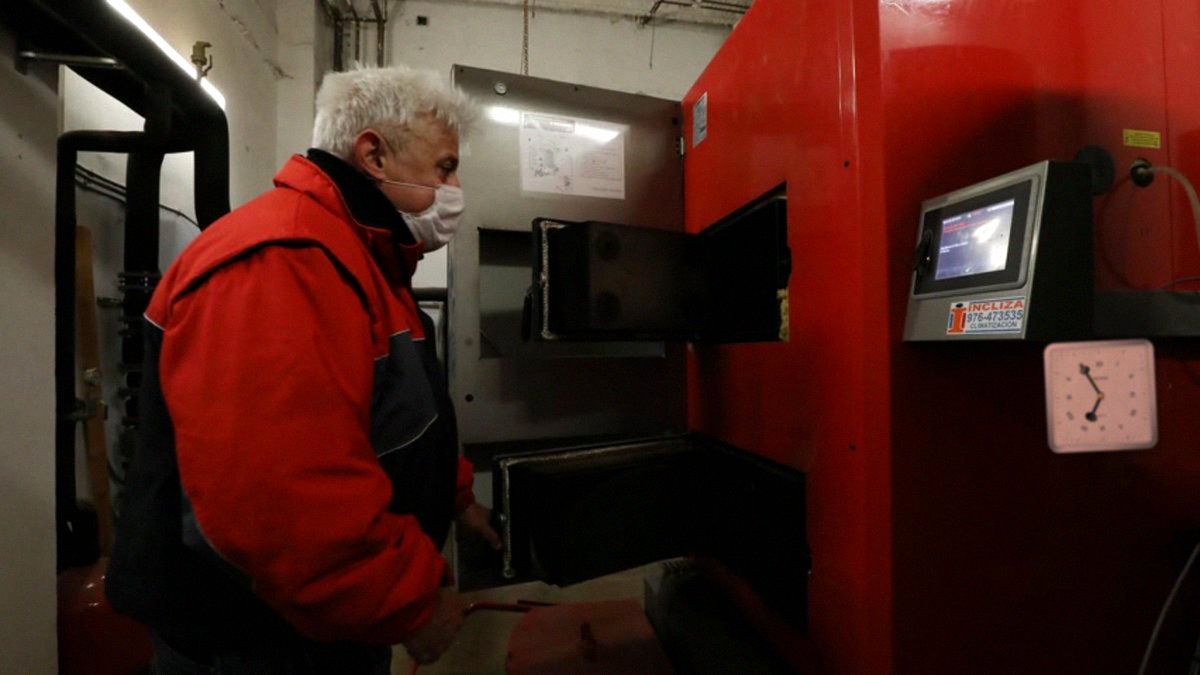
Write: 6,55
